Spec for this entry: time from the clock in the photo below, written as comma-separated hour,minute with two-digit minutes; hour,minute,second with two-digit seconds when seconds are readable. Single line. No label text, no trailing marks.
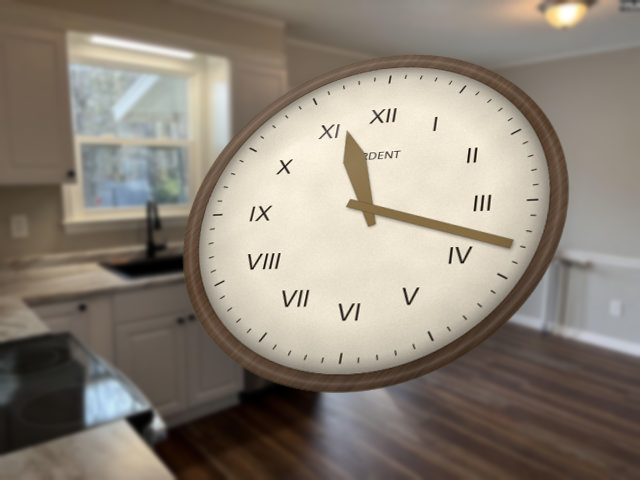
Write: 11,18
